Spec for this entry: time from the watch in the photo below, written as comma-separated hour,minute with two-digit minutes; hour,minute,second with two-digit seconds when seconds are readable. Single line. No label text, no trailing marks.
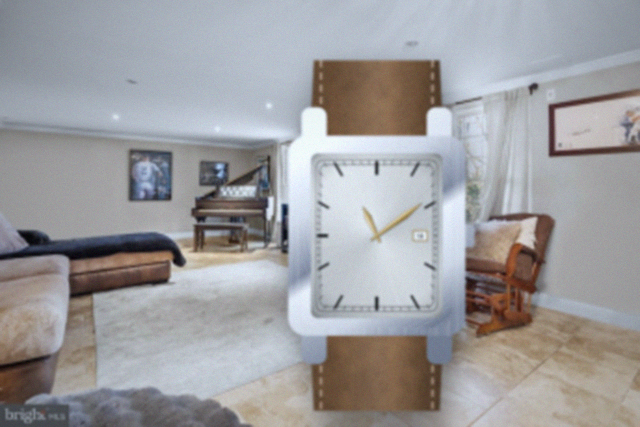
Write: 11,09
